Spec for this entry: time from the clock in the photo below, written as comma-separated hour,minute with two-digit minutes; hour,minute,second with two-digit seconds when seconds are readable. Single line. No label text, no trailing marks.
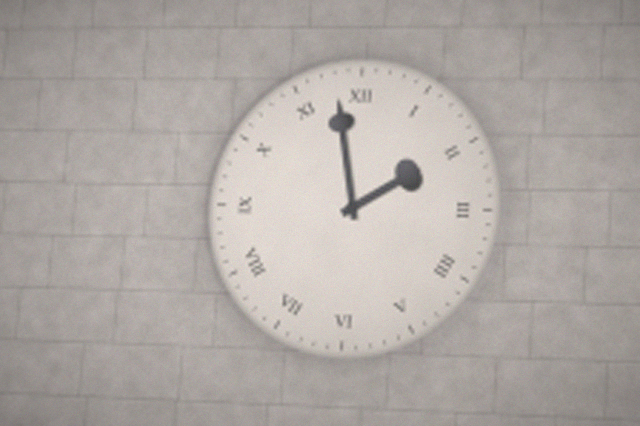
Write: 1,58
